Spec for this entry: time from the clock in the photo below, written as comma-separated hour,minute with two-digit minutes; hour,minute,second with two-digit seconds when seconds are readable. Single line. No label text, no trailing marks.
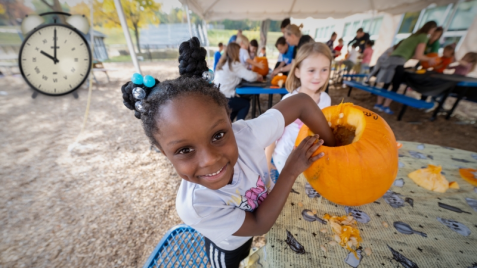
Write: 10,00
